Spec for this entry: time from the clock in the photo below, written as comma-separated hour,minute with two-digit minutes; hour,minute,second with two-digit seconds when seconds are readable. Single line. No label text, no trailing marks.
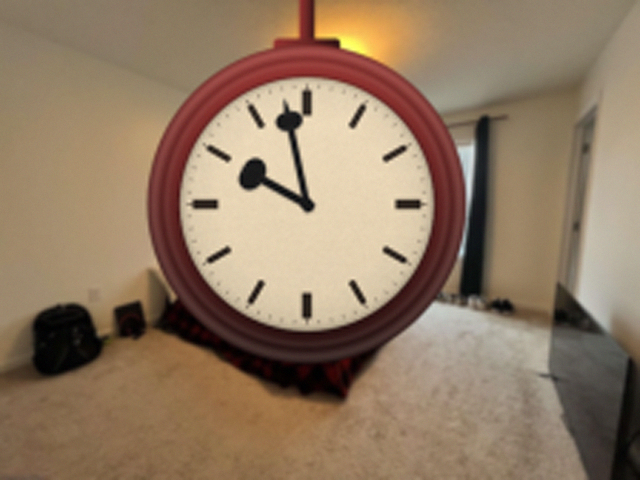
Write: 9,58
